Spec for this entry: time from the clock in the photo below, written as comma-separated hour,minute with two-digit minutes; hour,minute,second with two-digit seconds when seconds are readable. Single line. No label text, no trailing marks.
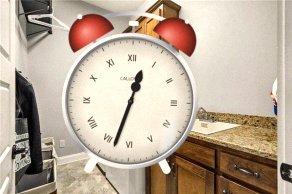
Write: 12,33
